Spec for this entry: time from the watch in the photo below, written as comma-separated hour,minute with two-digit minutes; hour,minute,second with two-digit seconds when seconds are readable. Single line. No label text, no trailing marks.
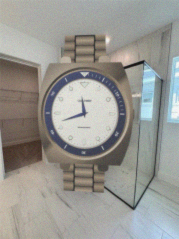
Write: 11,42
